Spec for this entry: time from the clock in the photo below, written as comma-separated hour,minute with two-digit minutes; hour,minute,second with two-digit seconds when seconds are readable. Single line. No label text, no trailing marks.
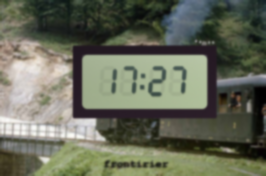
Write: 17,27
